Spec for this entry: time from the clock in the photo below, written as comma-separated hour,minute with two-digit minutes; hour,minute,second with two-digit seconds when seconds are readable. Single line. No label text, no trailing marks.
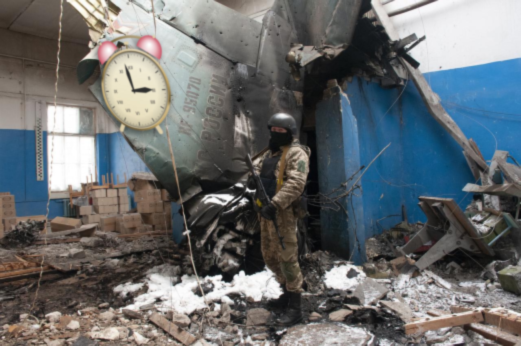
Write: 2,58
